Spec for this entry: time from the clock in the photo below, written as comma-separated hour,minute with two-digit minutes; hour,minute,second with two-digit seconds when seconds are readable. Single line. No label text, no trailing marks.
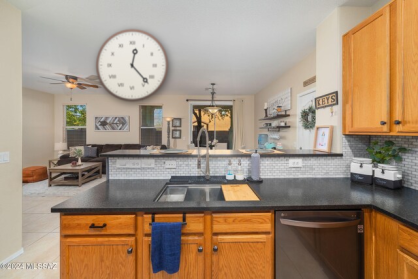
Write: 12,23
